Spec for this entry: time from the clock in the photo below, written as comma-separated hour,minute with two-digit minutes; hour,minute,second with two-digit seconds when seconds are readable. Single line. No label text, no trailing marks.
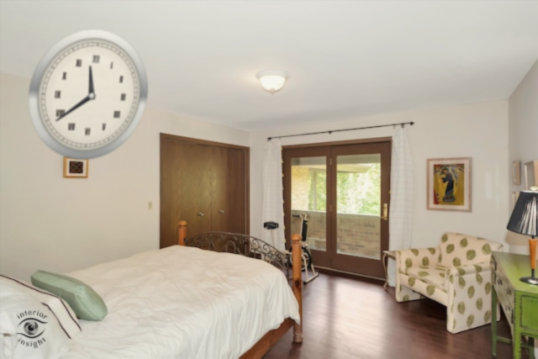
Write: 11,39
